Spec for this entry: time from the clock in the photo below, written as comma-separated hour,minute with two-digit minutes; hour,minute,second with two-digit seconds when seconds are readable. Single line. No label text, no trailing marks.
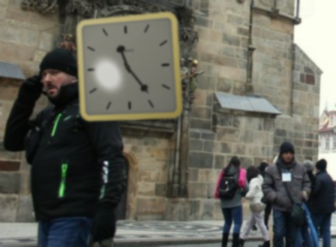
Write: 11,24
